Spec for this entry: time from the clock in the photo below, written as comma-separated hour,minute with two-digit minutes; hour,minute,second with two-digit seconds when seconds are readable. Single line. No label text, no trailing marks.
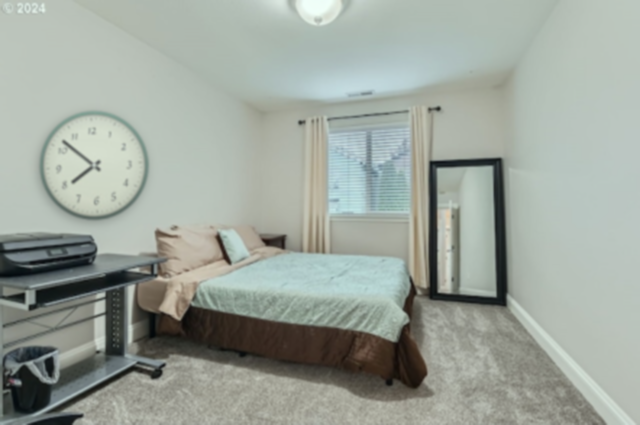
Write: 7,52
